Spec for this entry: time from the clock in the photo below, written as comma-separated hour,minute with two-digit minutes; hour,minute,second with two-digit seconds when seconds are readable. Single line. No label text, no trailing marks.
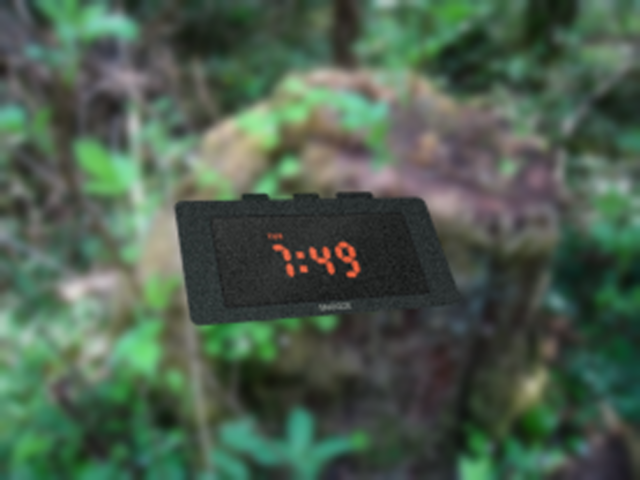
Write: 7,49
